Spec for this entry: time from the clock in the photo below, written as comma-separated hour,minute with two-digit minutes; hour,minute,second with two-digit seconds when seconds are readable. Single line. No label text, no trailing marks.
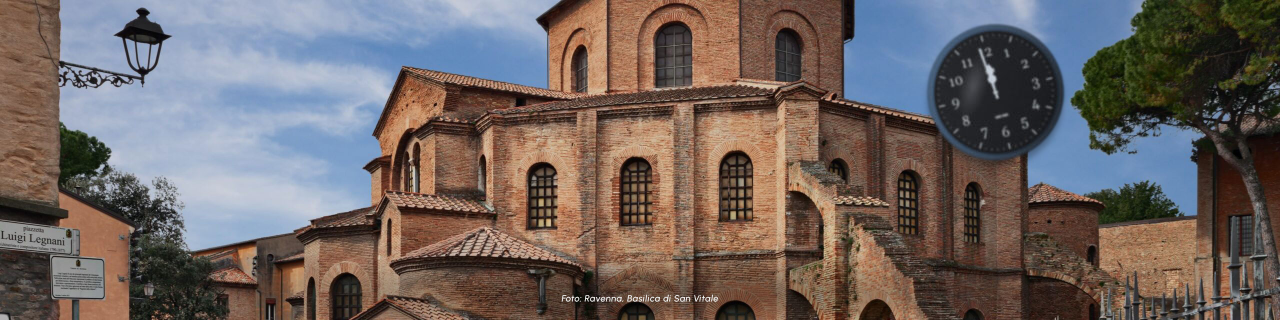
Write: 11,59
